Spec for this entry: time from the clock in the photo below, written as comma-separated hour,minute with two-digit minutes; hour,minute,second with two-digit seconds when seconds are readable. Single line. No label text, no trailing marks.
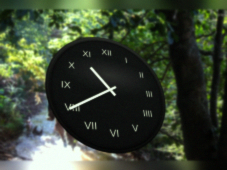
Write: 10,40
